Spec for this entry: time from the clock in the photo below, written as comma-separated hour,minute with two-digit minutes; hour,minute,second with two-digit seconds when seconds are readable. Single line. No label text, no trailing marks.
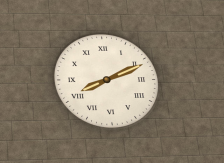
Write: 8,11
